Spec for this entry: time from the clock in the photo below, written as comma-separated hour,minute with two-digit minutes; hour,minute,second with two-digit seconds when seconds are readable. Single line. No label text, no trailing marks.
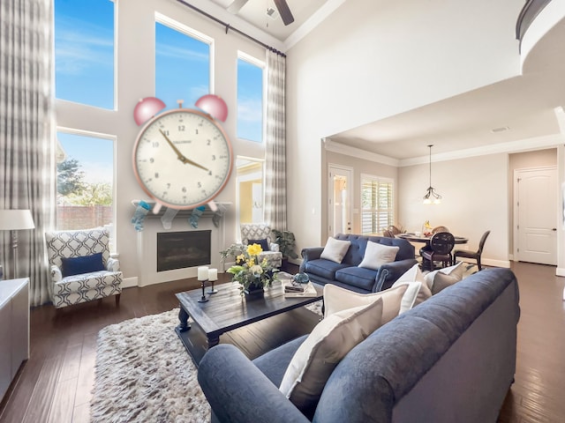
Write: 3,54
